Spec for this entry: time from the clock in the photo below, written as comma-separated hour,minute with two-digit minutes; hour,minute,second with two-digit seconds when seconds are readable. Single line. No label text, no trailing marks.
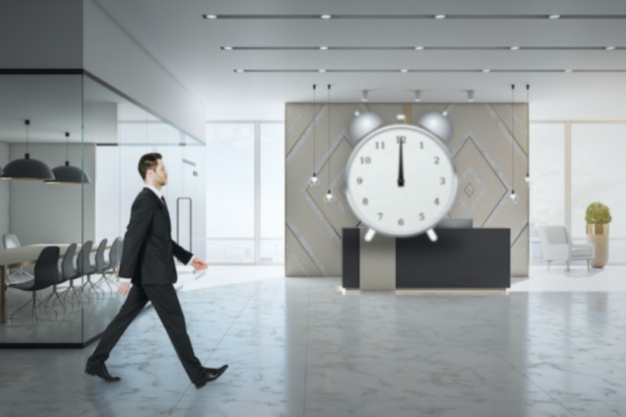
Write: 12,00
